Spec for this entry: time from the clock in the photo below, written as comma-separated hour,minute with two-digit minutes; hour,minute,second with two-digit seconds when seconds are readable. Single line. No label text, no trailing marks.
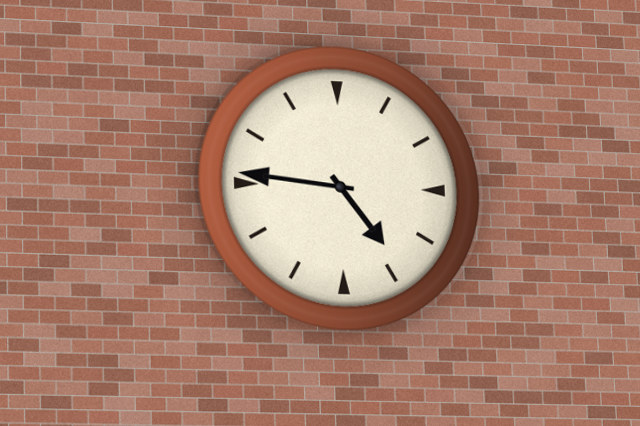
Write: 4,46
